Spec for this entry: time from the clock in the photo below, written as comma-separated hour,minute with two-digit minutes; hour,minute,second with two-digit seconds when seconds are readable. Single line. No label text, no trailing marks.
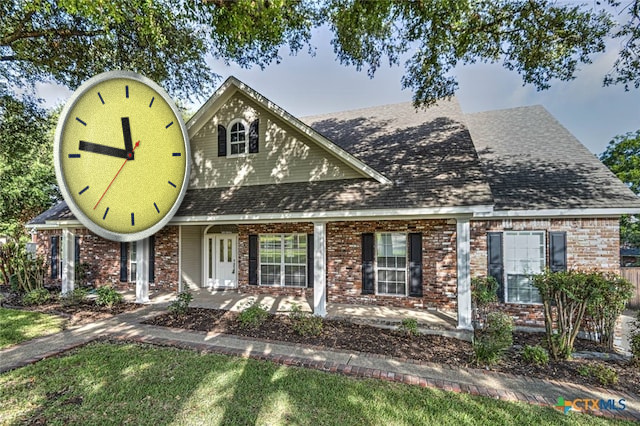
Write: 11,46,37
